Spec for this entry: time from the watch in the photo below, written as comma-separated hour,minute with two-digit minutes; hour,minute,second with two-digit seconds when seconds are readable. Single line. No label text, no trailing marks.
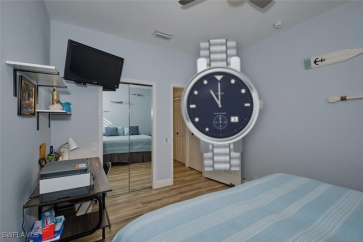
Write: 11,00
